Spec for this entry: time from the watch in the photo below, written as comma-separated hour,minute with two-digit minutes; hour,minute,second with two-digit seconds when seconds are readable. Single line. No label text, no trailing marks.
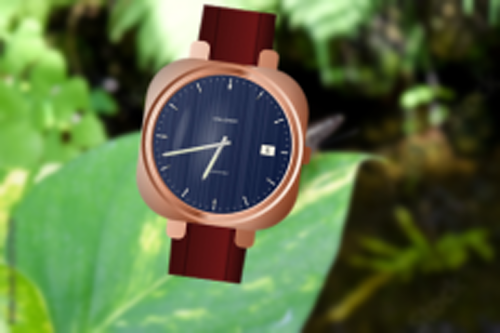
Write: 6,42
